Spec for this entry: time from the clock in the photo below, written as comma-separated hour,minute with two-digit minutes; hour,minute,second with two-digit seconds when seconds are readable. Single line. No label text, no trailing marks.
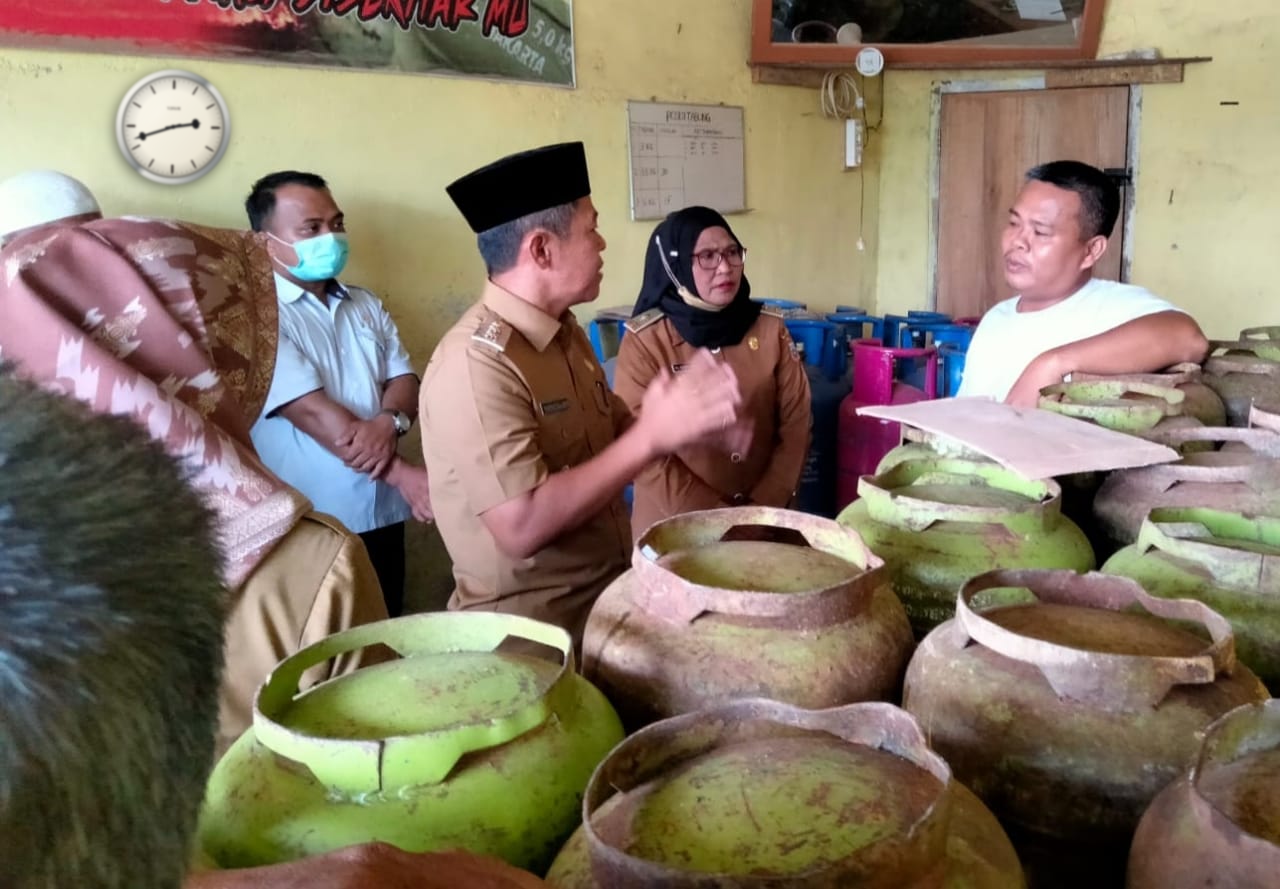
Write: 2,42
